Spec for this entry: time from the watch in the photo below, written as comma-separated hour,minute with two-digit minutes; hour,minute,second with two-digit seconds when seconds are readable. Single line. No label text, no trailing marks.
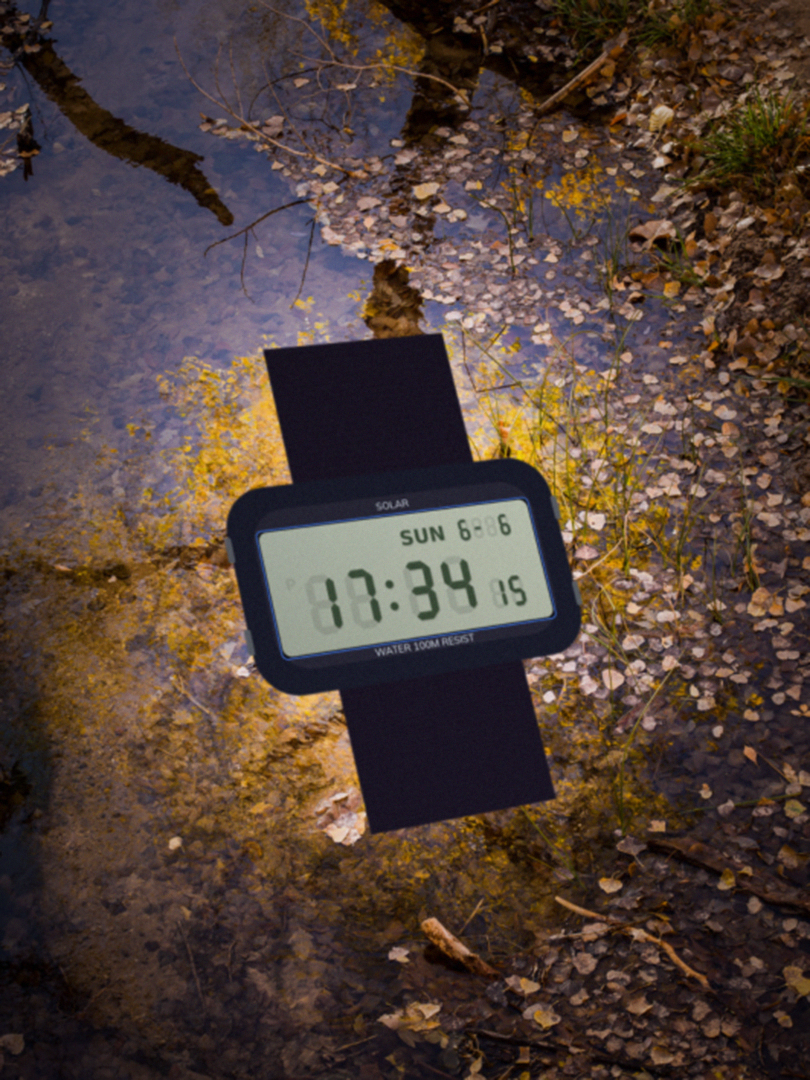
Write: 17,34,15
